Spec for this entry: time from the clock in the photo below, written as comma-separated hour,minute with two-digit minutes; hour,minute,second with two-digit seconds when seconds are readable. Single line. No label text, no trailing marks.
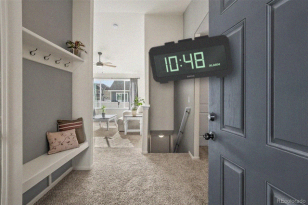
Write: 10,48
